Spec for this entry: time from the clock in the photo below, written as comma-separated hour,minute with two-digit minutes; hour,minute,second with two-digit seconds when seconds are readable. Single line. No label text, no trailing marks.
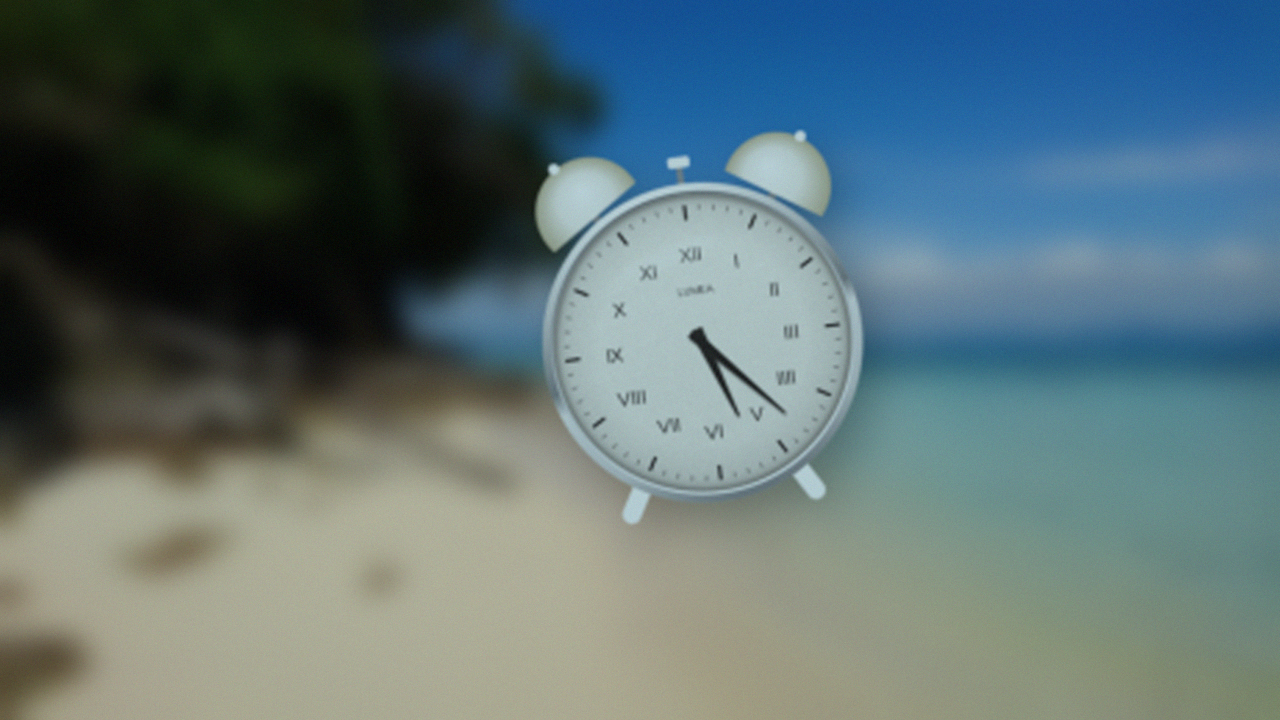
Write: 5,23
